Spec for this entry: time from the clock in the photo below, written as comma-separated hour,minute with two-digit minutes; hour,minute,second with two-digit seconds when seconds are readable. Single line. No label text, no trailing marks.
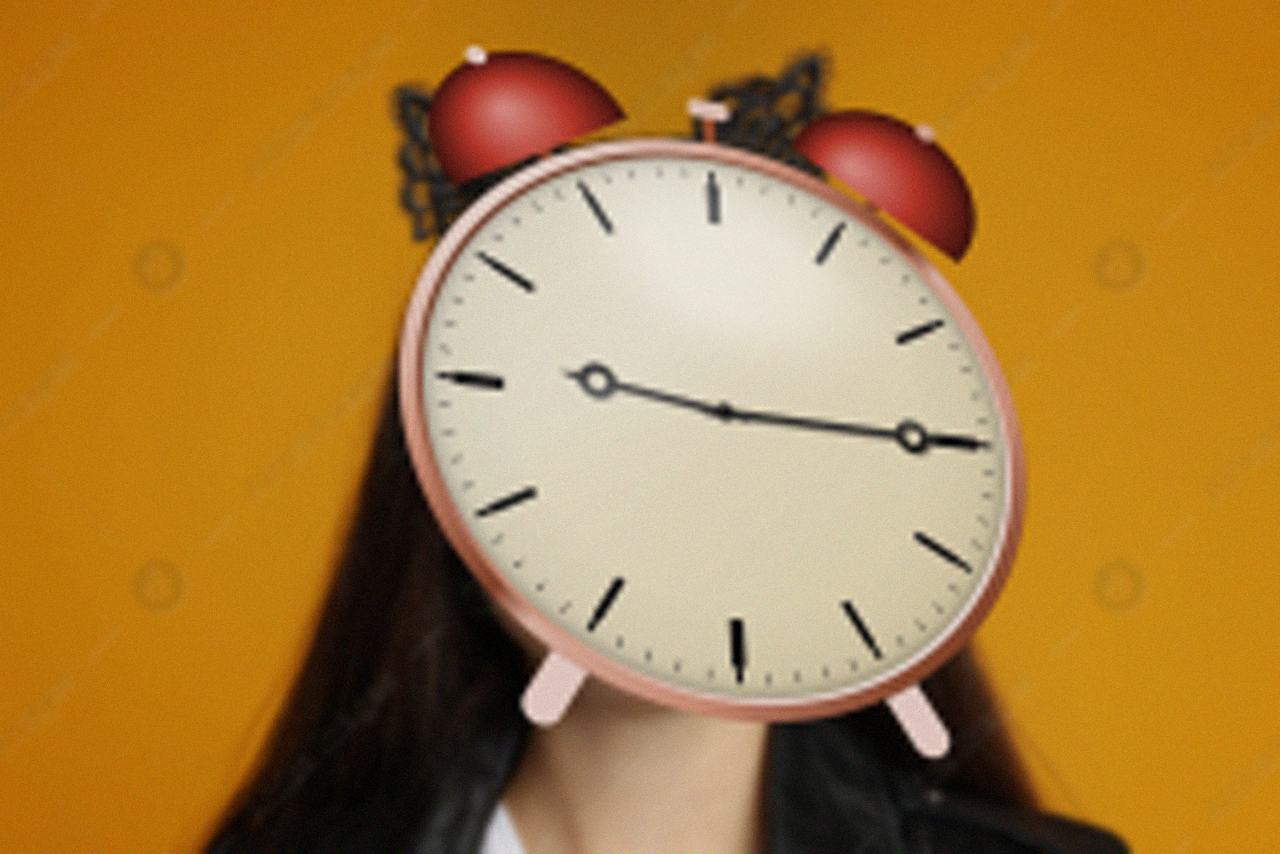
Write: 9,15
